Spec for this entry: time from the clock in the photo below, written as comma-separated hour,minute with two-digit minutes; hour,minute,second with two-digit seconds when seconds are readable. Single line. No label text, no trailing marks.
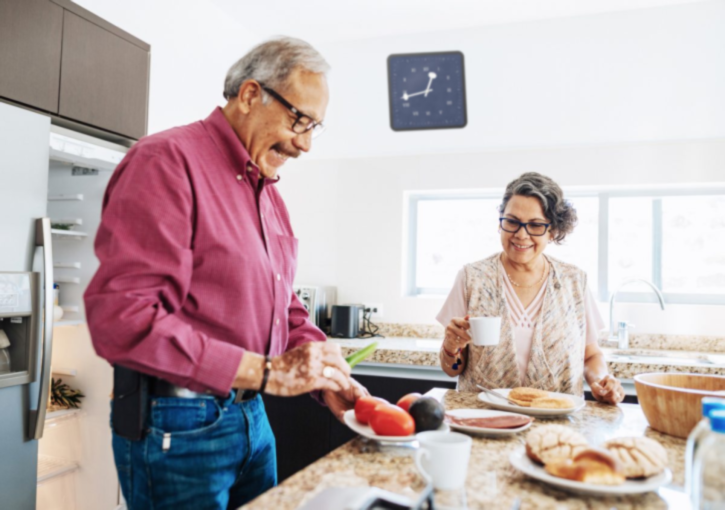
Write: 12,43
